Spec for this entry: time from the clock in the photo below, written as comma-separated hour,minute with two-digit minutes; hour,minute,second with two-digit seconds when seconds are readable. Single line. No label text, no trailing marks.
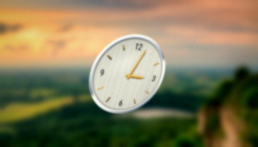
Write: 3,03
